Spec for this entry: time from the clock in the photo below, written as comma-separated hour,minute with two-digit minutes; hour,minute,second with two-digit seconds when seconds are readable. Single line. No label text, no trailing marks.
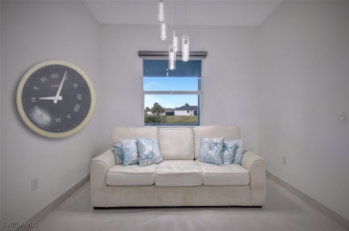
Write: 9,04
